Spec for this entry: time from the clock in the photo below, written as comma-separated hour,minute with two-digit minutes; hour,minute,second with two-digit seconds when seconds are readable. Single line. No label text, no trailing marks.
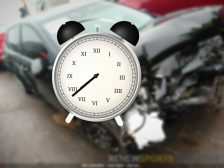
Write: 7,38
